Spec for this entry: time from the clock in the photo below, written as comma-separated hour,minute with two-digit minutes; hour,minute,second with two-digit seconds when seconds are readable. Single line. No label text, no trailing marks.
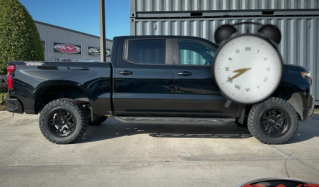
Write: 8,40
